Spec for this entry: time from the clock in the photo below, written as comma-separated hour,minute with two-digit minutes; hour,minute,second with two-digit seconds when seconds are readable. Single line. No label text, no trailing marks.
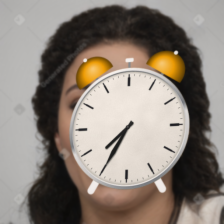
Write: 7,35
